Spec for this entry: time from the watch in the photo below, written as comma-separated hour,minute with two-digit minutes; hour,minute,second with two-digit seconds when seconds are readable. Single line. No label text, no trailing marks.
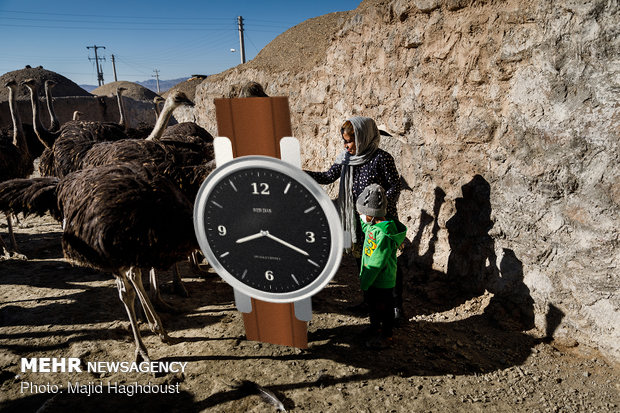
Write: 8,19
